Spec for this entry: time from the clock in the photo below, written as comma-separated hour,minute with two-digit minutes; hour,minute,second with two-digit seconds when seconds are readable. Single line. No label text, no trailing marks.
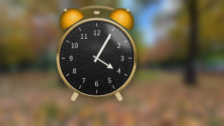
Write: 4,05
